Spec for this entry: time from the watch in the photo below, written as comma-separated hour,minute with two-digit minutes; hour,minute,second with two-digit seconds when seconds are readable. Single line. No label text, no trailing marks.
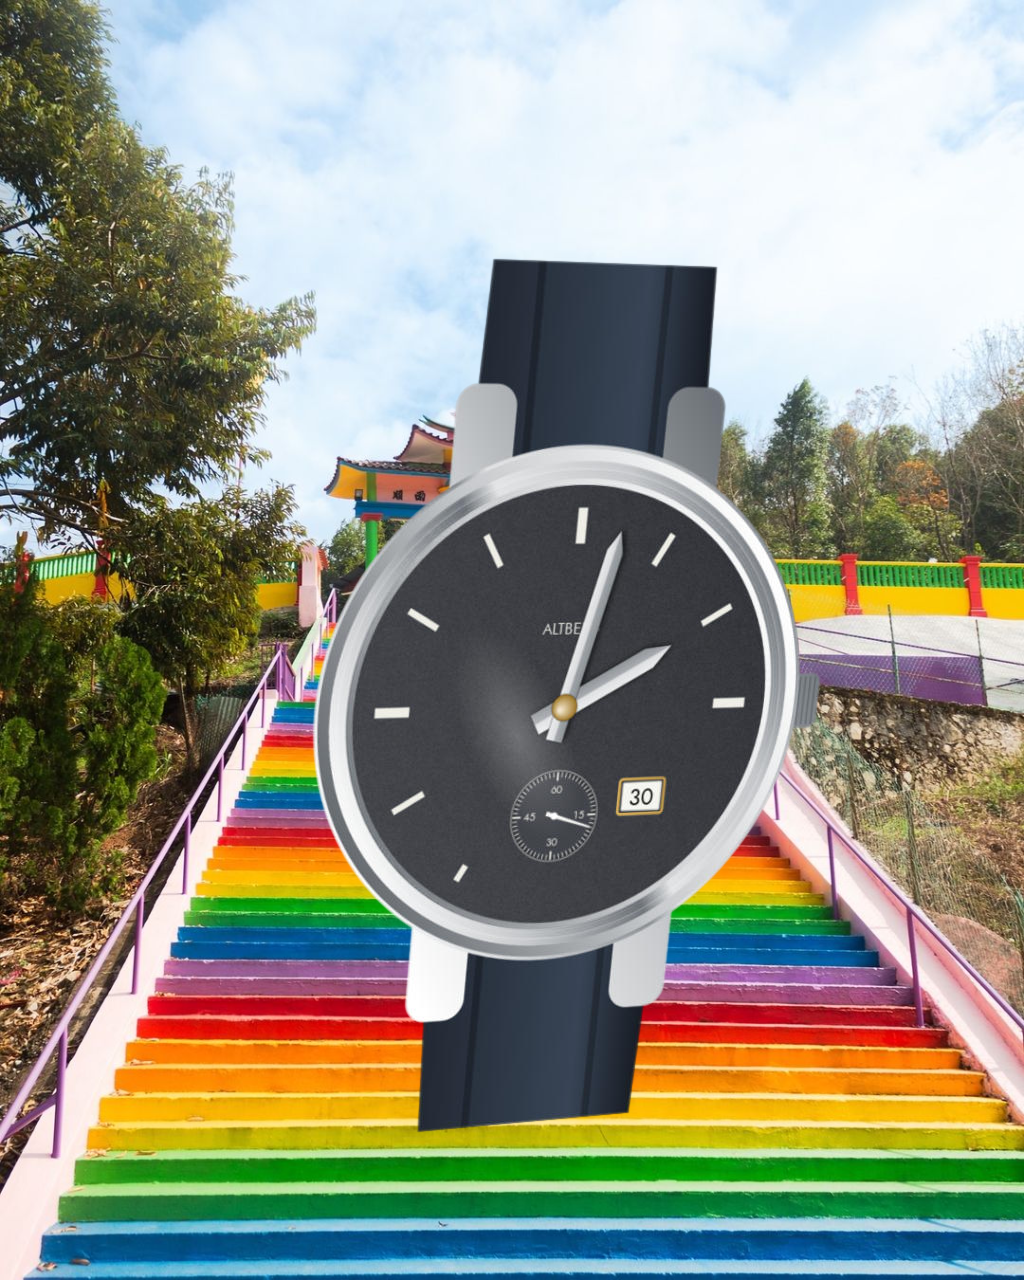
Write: 2,02,18
